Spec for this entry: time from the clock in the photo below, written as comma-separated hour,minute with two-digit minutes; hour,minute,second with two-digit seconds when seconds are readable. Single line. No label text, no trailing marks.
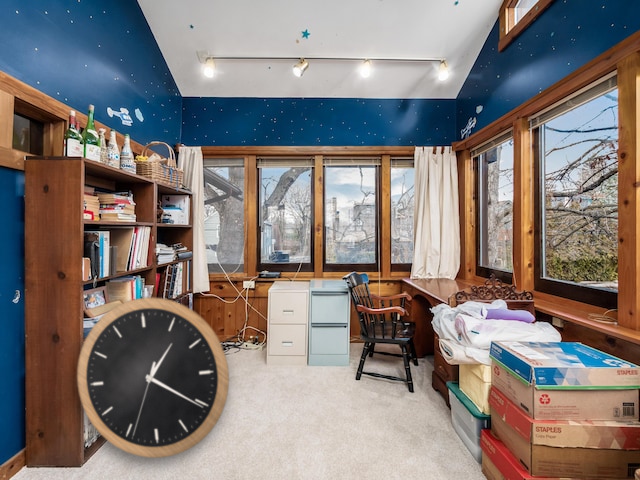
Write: 1,20,34
